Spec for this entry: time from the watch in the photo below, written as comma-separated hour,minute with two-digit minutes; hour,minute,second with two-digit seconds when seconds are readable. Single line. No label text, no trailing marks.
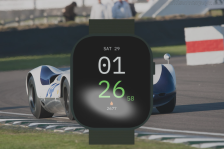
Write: 1,26
